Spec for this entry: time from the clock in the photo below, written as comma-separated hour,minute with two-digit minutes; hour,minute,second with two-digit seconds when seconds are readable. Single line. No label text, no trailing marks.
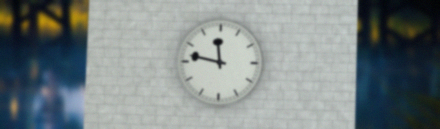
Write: 11,47
